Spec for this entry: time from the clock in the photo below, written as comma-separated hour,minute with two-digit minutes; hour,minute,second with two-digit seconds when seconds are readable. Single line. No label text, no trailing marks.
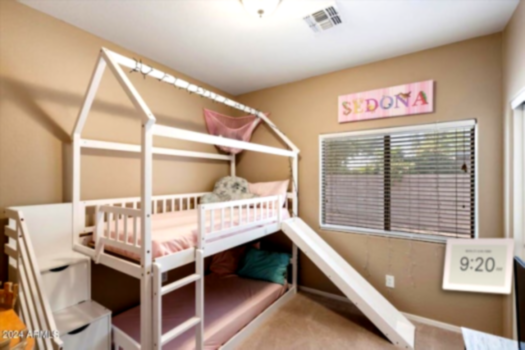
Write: 9,20
